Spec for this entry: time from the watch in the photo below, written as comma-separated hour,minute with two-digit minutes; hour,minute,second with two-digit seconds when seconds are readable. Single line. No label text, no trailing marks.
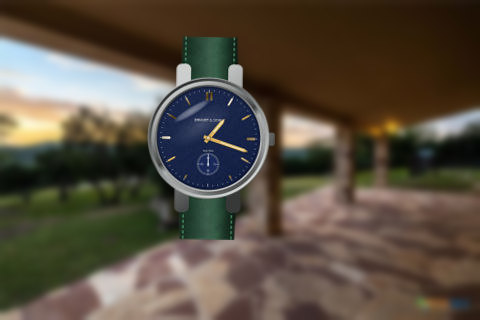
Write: 1,18
